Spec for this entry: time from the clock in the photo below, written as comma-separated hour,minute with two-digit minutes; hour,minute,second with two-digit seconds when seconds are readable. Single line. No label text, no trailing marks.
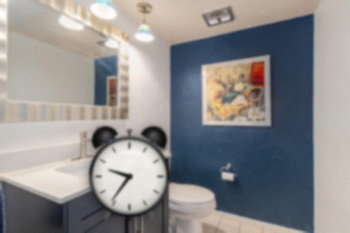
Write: 9,36
